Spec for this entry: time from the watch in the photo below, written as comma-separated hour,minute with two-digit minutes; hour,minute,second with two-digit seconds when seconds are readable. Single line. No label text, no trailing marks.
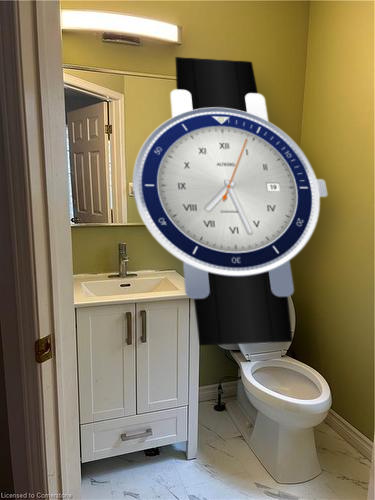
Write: 7,27,04
